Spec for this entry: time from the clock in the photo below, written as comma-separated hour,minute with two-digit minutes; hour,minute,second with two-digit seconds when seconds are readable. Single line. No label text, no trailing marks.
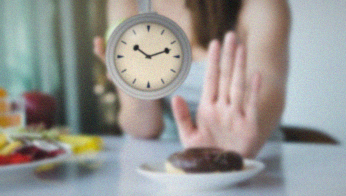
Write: 10,12
